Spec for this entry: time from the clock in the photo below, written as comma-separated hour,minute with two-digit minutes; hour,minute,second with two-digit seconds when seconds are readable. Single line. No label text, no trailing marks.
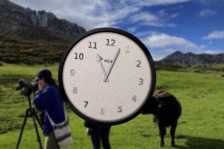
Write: 11,03
